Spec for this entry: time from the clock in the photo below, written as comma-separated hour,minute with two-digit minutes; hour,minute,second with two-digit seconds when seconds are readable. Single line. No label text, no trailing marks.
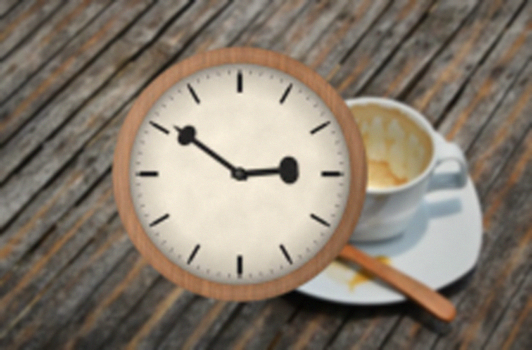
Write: 2,51
